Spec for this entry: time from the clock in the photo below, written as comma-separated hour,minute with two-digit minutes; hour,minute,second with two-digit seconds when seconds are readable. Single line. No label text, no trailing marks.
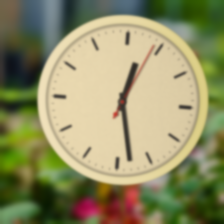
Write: 12,28,04
